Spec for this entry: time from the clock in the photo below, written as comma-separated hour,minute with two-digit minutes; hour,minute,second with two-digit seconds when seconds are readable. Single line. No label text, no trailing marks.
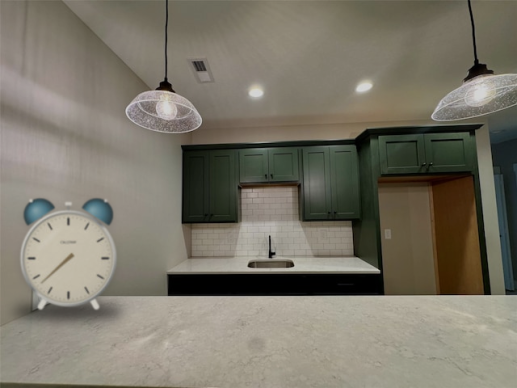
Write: 7,38
